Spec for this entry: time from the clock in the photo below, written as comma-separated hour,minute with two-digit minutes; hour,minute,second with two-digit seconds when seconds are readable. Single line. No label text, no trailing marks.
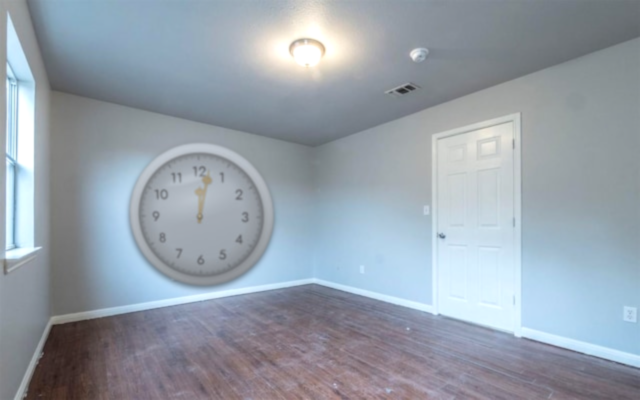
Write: 12,02
